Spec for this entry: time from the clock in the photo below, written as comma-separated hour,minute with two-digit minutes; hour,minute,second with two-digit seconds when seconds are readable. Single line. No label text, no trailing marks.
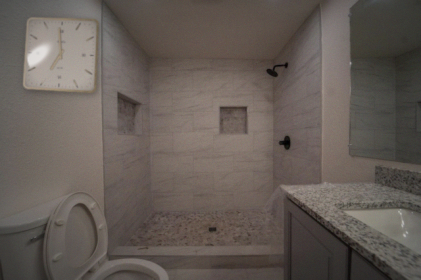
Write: 6,59
